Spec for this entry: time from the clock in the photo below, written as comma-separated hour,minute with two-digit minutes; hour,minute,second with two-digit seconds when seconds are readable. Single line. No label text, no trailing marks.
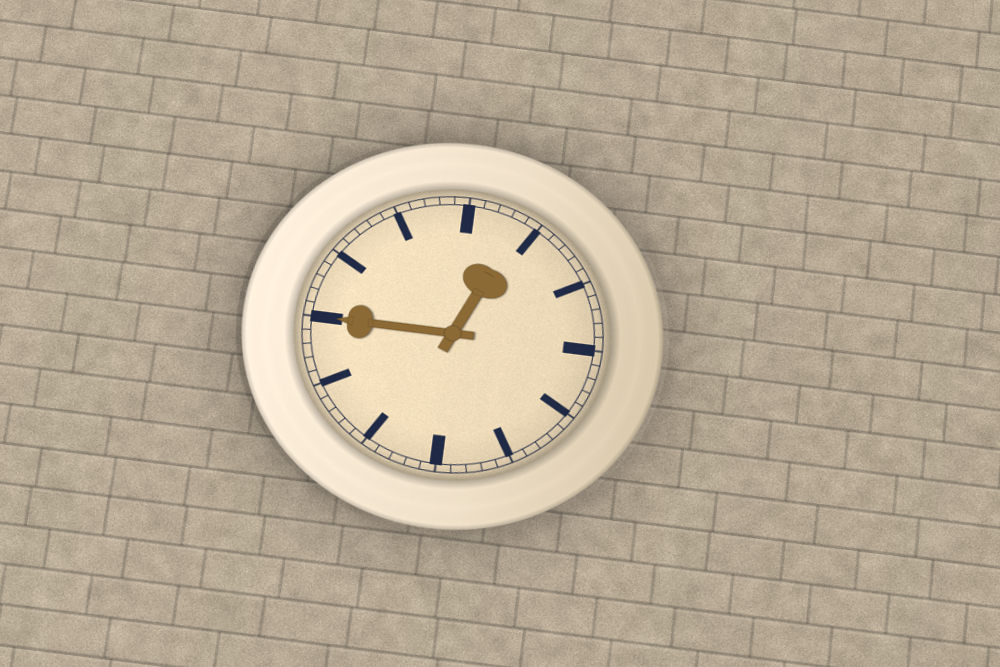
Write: 12,45
